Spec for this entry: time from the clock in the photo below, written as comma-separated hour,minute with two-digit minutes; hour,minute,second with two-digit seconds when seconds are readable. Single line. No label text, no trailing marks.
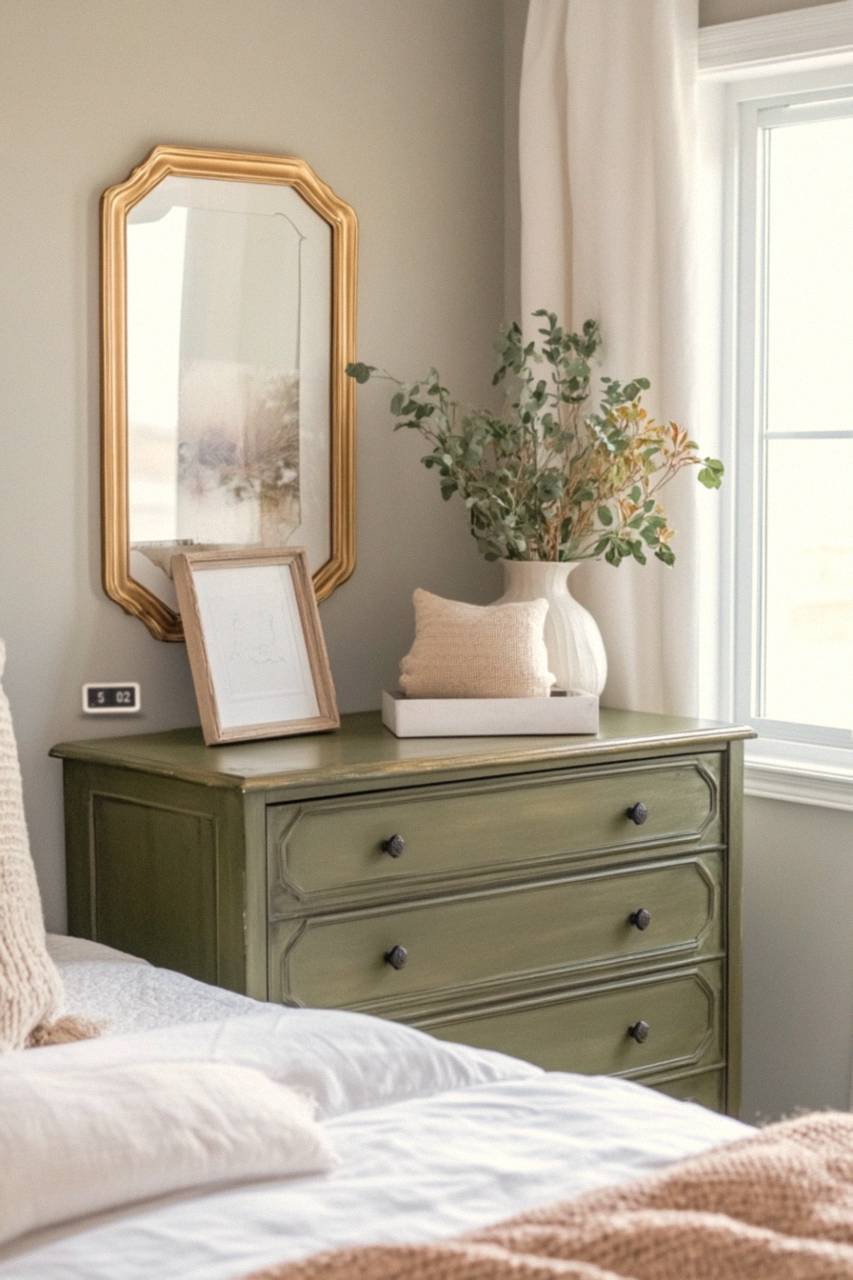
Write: 5,02
